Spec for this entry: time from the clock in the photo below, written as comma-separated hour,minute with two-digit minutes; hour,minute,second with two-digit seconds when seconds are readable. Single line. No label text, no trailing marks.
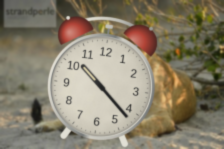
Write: 10,22
